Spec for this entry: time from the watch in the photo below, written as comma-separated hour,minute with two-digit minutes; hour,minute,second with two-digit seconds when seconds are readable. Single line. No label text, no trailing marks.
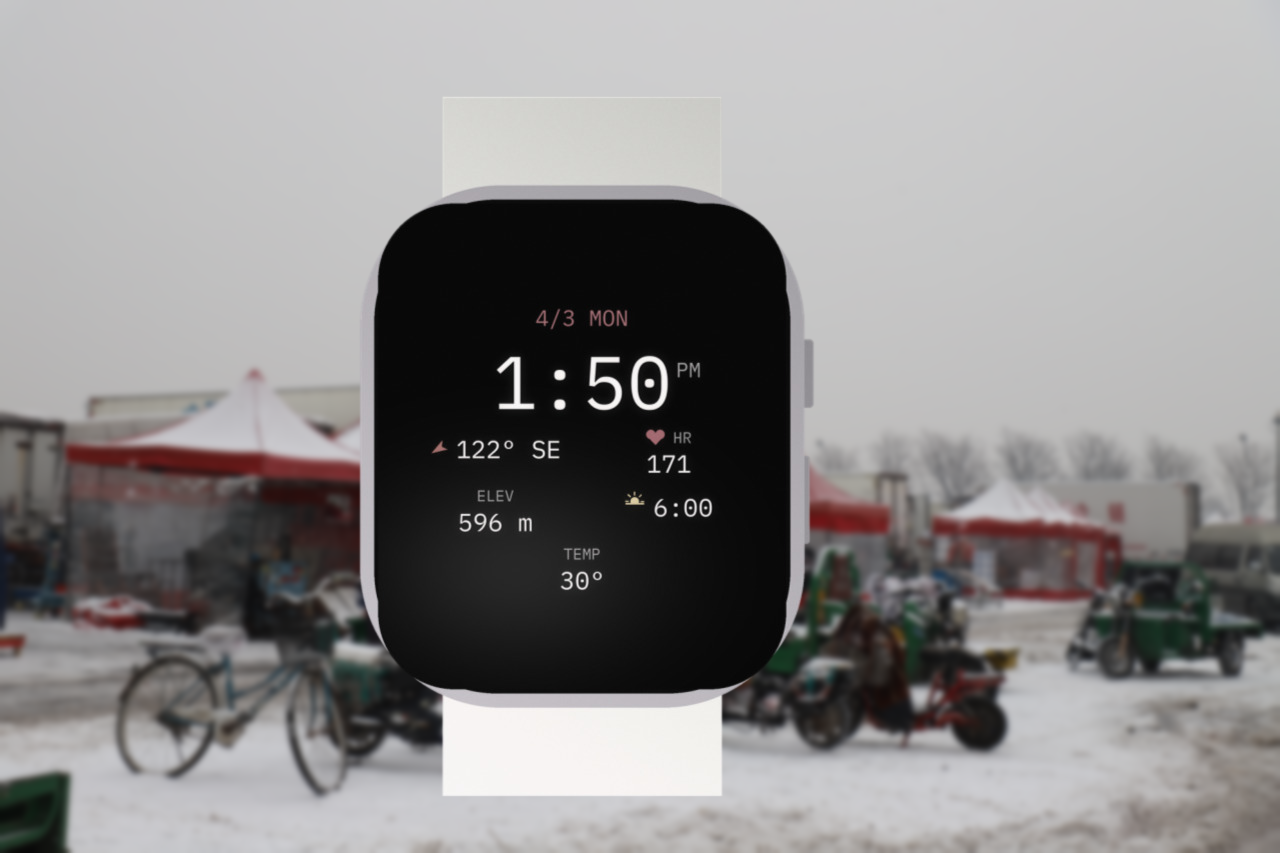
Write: 1,50
